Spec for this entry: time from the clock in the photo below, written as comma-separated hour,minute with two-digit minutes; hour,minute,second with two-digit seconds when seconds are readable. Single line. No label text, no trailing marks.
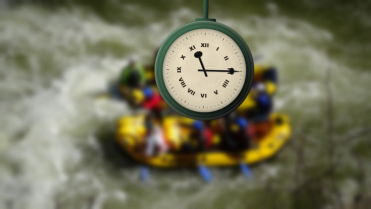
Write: 11,15
